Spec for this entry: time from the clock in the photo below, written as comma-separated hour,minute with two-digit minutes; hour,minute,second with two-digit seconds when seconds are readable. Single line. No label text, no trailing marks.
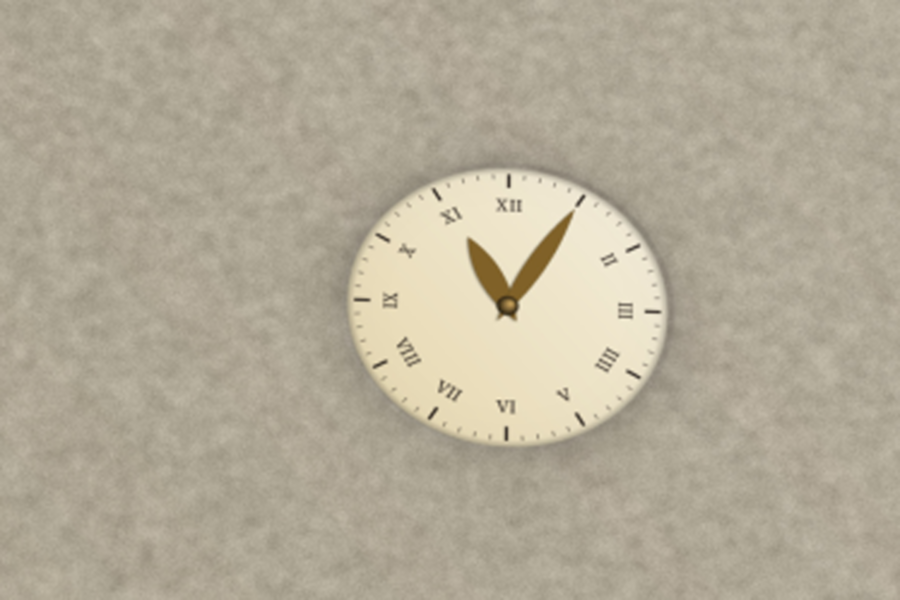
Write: 11,05
